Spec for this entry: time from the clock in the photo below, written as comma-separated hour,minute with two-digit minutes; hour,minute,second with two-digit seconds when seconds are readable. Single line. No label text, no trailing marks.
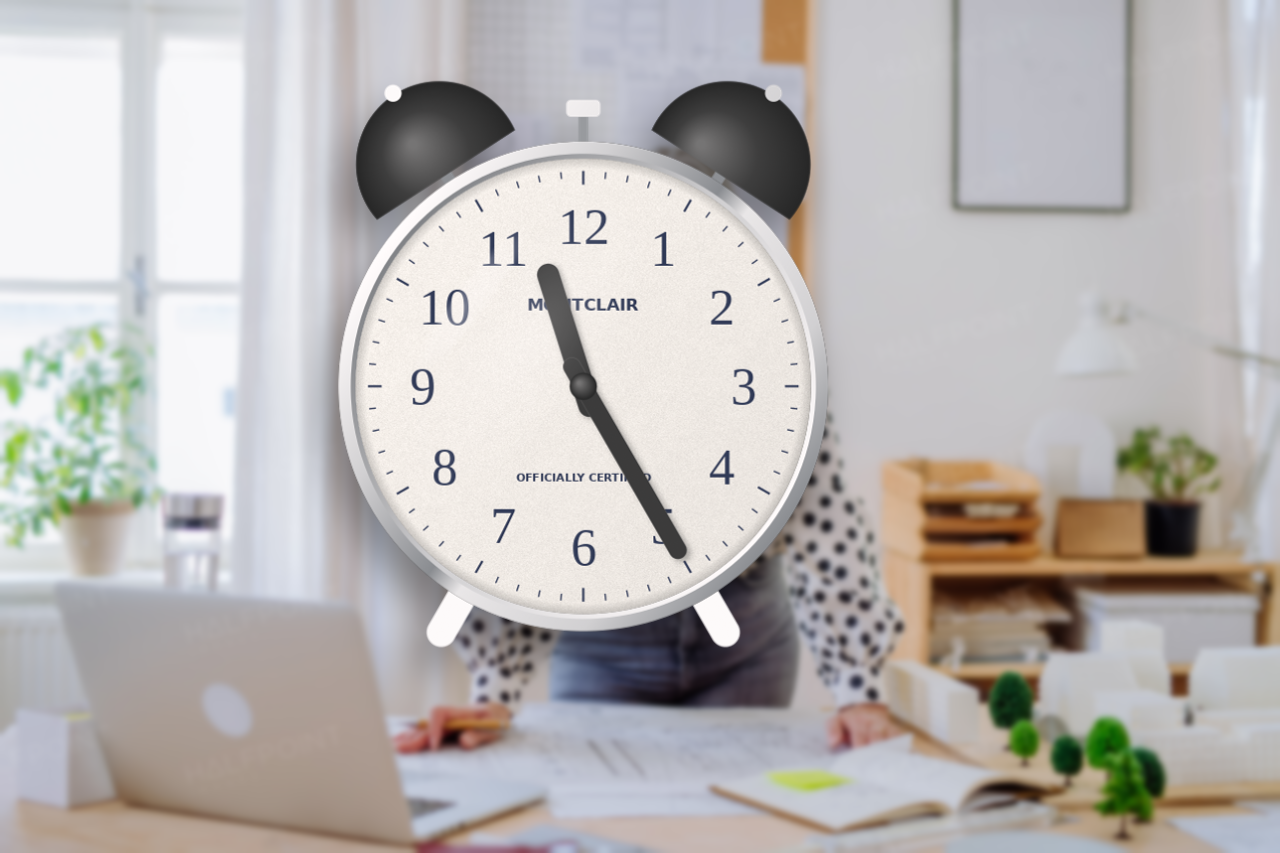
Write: 11,25
